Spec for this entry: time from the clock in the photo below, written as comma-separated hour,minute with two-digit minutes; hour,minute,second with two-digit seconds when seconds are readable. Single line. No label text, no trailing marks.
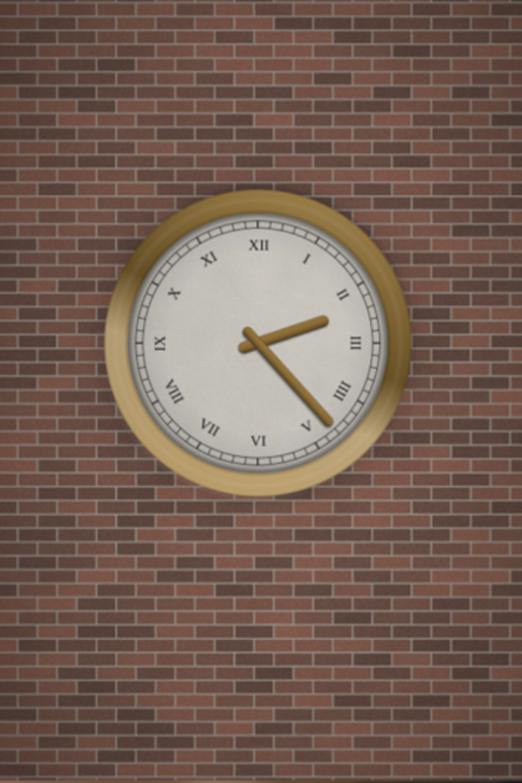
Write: 2,23
